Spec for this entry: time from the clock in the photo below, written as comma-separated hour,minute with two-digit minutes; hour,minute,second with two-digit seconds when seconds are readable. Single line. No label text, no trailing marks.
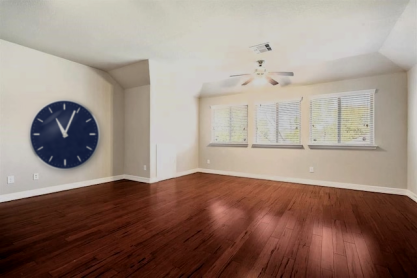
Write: 11,04
